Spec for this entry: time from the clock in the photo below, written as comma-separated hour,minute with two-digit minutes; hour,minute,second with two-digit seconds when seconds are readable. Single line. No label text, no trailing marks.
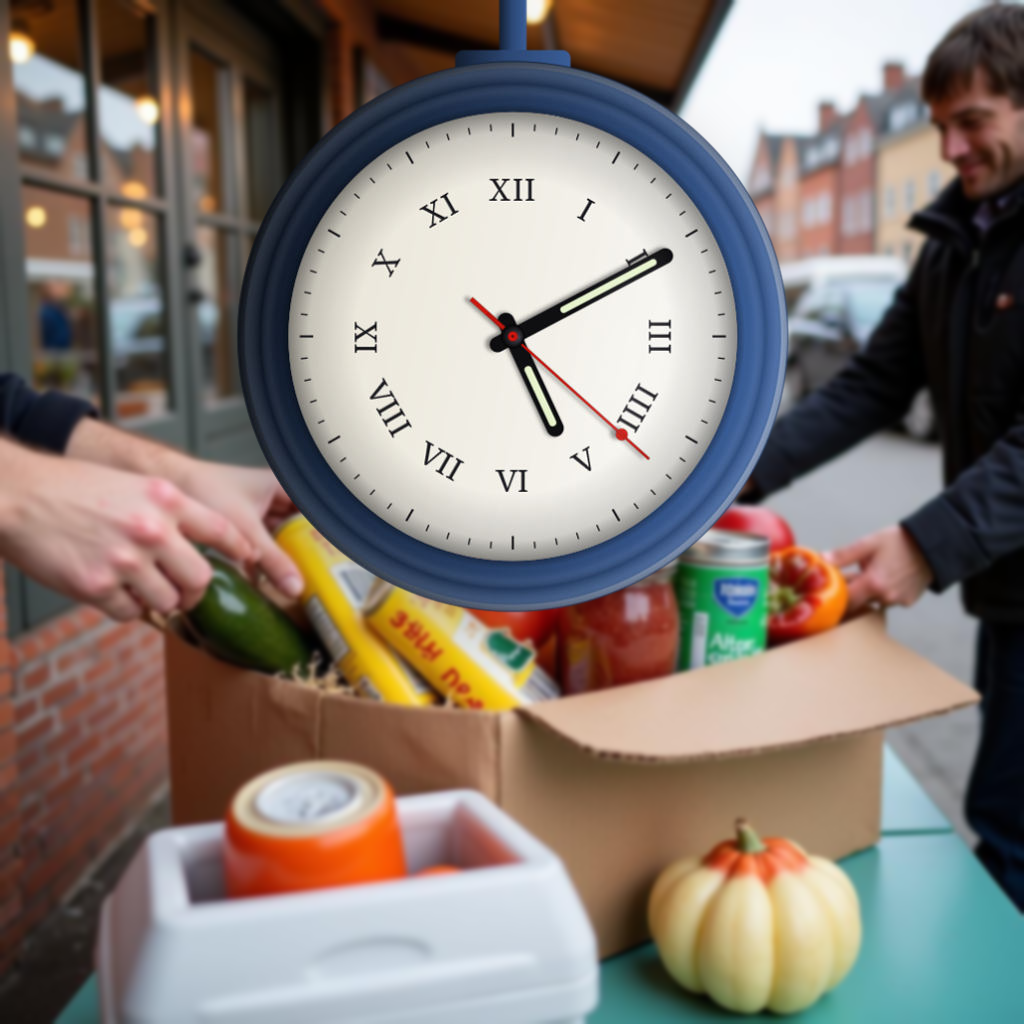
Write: 5,10,22
